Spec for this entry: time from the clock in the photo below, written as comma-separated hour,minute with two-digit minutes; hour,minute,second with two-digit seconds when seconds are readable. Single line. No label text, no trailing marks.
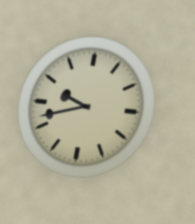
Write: 9,42
